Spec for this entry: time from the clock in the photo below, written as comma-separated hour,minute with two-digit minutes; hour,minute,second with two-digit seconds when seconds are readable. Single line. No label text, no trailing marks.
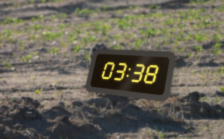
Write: 3,38
